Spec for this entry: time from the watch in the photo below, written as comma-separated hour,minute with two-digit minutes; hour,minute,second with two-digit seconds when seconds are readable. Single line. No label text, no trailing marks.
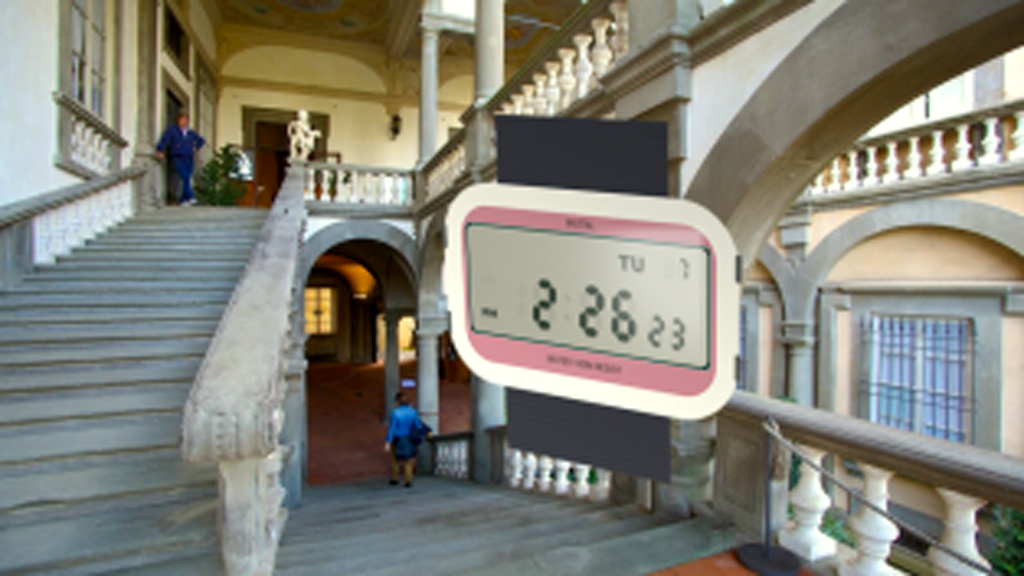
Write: 2,26,23
